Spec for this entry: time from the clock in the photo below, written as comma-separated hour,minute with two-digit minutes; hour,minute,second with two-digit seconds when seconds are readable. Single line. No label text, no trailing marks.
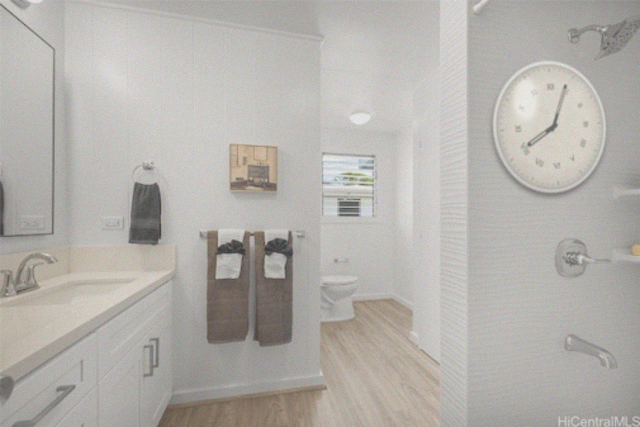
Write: 8,04
